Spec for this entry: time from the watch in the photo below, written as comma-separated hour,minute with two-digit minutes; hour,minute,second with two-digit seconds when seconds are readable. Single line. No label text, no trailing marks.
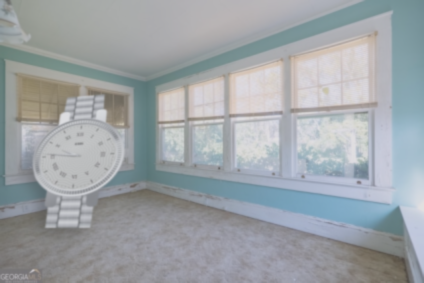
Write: 9,46
